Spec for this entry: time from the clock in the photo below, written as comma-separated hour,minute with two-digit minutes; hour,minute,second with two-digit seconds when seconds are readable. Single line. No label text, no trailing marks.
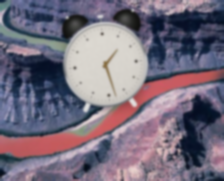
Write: 1,28
